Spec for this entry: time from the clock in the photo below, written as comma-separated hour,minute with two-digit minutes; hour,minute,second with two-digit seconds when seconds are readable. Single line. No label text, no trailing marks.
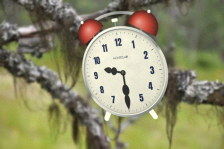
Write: 9,30
